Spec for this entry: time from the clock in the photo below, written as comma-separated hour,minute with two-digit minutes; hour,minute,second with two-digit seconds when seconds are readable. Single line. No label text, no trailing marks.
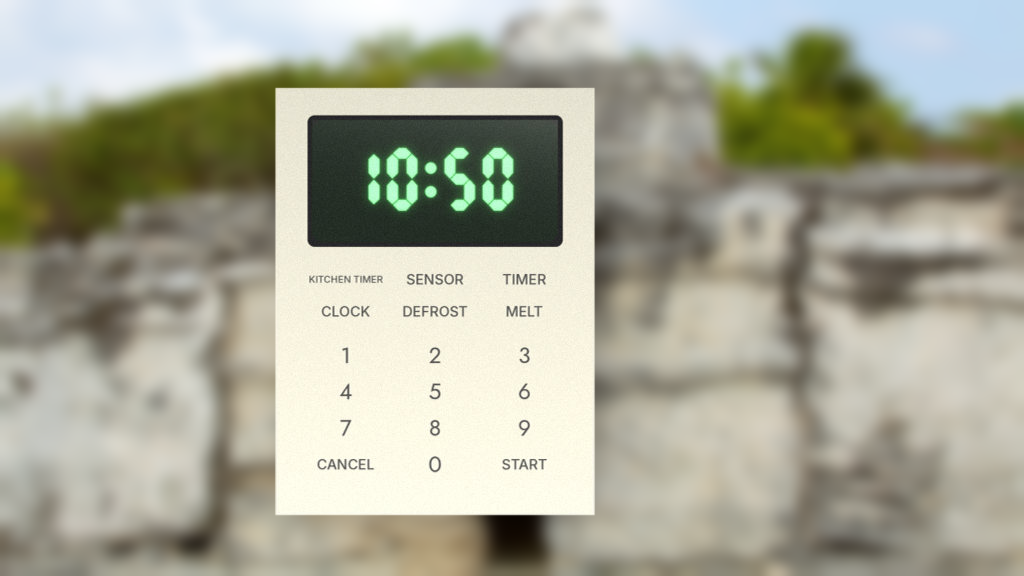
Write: 10,50
